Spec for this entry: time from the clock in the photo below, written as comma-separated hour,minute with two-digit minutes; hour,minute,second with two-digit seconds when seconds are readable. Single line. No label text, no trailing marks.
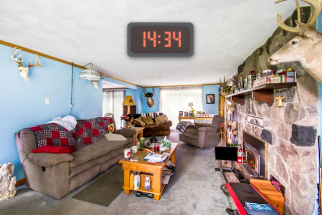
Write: 14,34
